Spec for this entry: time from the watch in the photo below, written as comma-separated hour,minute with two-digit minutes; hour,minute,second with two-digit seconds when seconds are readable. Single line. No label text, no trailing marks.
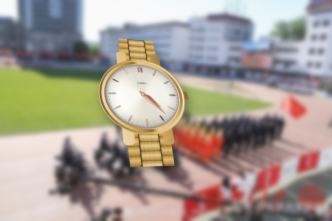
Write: 4,23
